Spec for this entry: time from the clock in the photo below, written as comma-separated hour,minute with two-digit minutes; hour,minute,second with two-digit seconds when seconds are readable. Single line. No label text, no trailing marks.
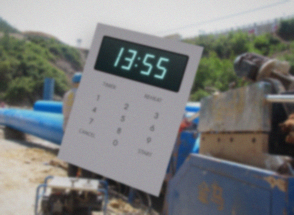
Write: 13,55
